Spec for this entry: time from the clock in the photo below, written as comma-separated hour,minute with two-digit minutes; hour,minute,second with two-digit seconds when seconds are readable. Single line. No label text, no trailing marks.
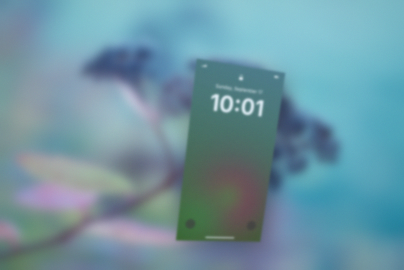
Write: 10,01
